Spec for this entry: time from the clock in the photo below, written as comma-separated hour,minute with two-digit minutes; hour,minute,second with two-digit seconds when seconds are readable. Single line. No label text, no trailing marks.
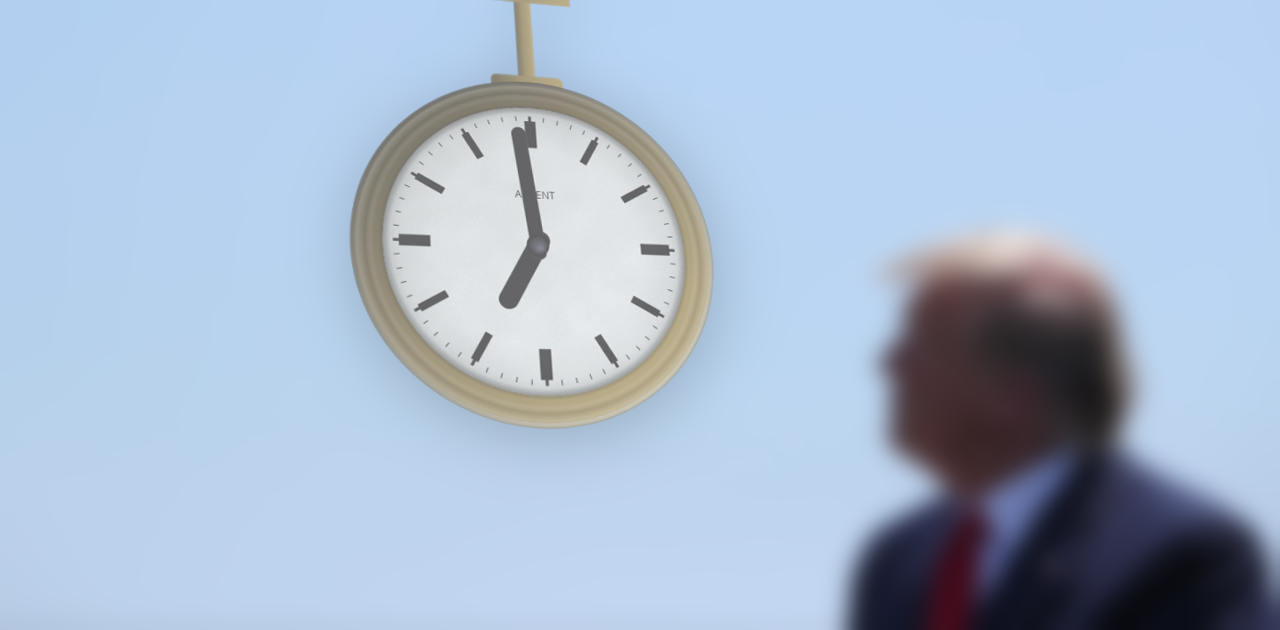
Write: 6,59
